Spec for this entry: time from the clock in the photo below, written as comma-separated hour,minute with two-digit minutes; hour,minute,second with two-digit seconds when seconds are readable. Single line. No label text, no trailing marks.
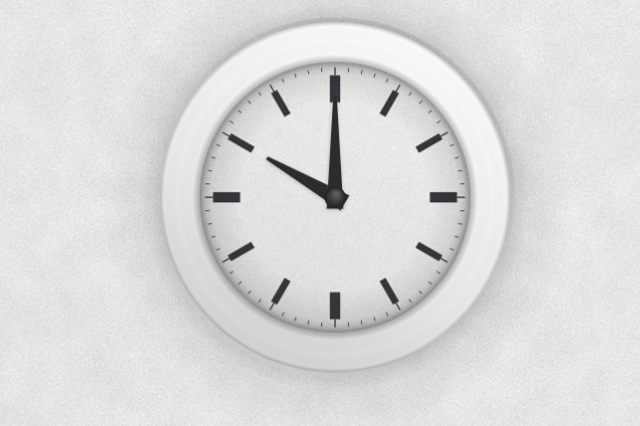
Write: 10,00
